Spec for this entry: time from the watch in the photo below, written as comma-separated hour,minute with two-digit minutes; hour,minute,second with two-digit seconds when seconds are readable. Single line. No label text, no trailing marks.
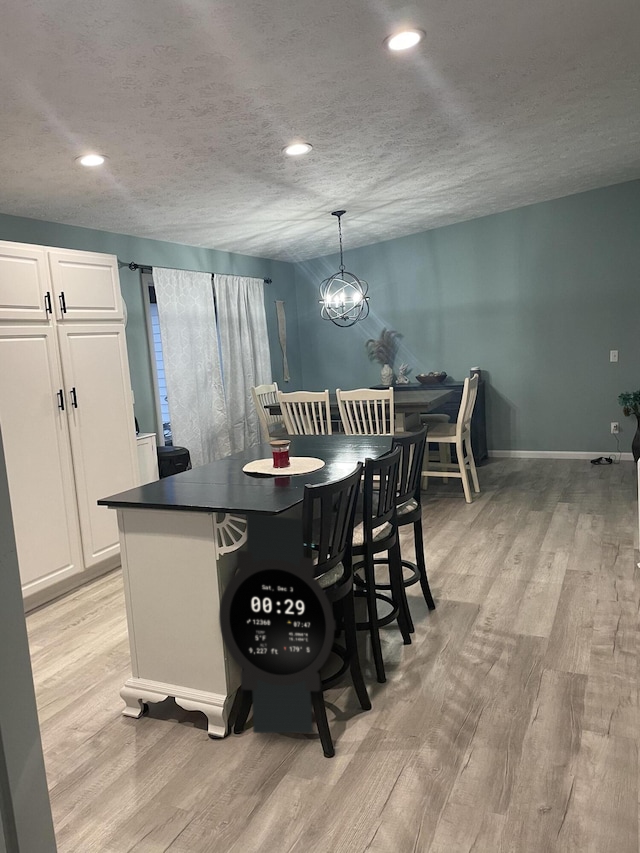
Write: 0,29
